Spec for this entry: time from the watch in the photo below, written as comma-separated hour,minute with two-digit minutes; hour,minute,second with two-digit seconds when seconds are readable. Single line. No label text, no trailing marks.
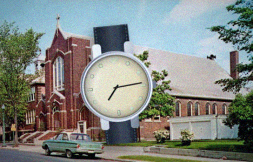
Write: 7,14
